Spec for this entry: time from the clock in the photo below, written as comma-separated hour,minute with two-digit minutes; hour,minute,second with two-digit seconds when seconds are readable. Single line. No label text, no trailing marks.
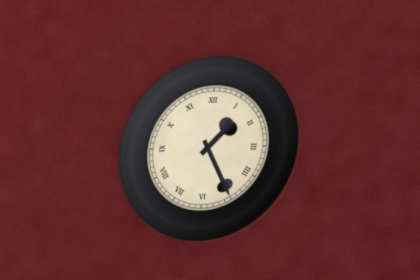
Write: 1,25
